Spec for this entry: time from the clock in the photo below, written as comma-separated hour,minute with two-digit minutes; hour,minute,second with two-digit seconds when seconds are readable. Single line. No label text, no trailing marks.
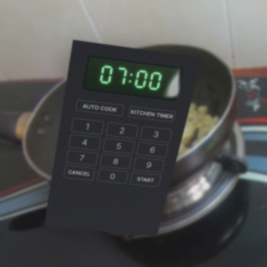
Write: 7,00
